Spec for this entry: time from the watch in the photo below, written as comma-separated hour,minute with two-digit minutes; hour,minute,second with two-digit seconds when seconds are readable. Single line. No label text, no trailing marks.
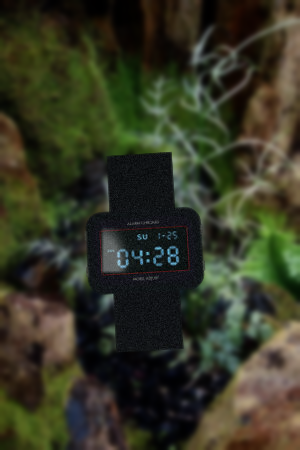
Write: 4,28
